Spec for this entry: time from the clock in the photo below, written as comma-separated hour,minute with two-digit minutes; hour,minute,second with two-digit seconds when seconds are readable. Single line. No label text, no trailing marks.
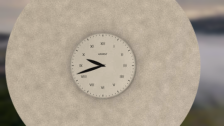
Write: 9,42
